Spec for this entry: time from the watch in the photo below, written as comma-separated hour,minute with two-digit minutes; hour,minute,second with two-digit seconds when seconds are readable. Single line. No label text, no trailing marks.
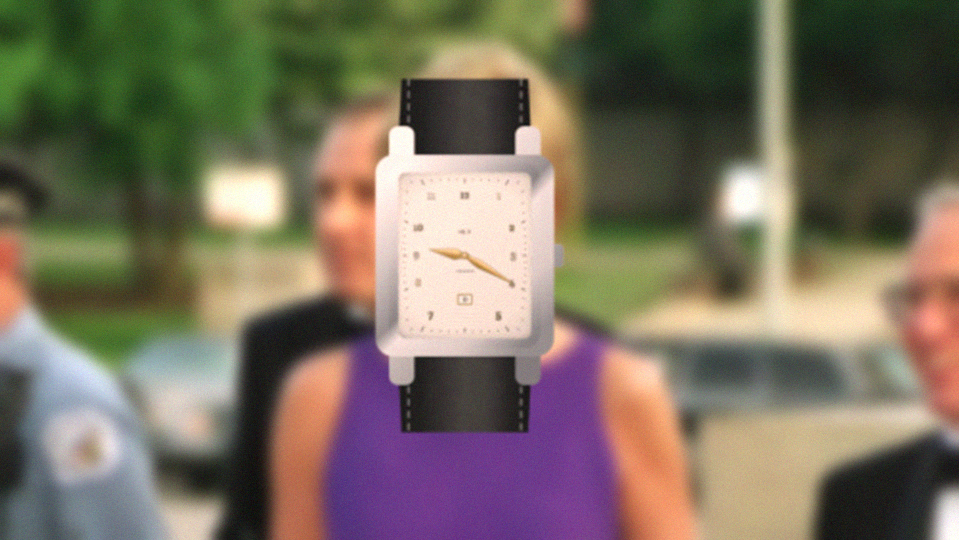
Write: 9,20
